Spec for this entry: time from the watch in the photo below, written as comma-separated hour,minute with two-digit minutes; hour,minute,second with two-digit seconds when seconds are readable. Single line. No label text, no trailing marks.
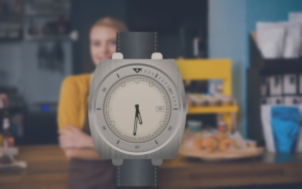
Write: 5,31
